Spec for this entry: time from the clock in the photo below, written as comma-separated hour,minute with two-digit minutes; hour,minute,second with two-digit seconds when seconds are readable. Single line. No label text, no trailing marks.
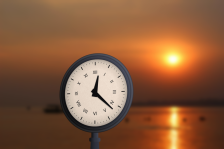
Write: 12,22
